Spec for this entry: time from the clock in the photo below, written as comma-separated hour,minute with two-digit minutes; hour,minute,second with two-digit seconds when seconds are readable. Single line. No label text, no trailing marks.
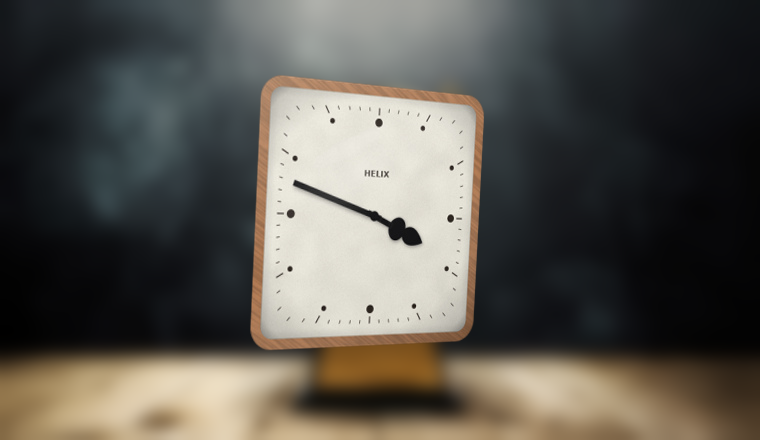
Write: 3,48
